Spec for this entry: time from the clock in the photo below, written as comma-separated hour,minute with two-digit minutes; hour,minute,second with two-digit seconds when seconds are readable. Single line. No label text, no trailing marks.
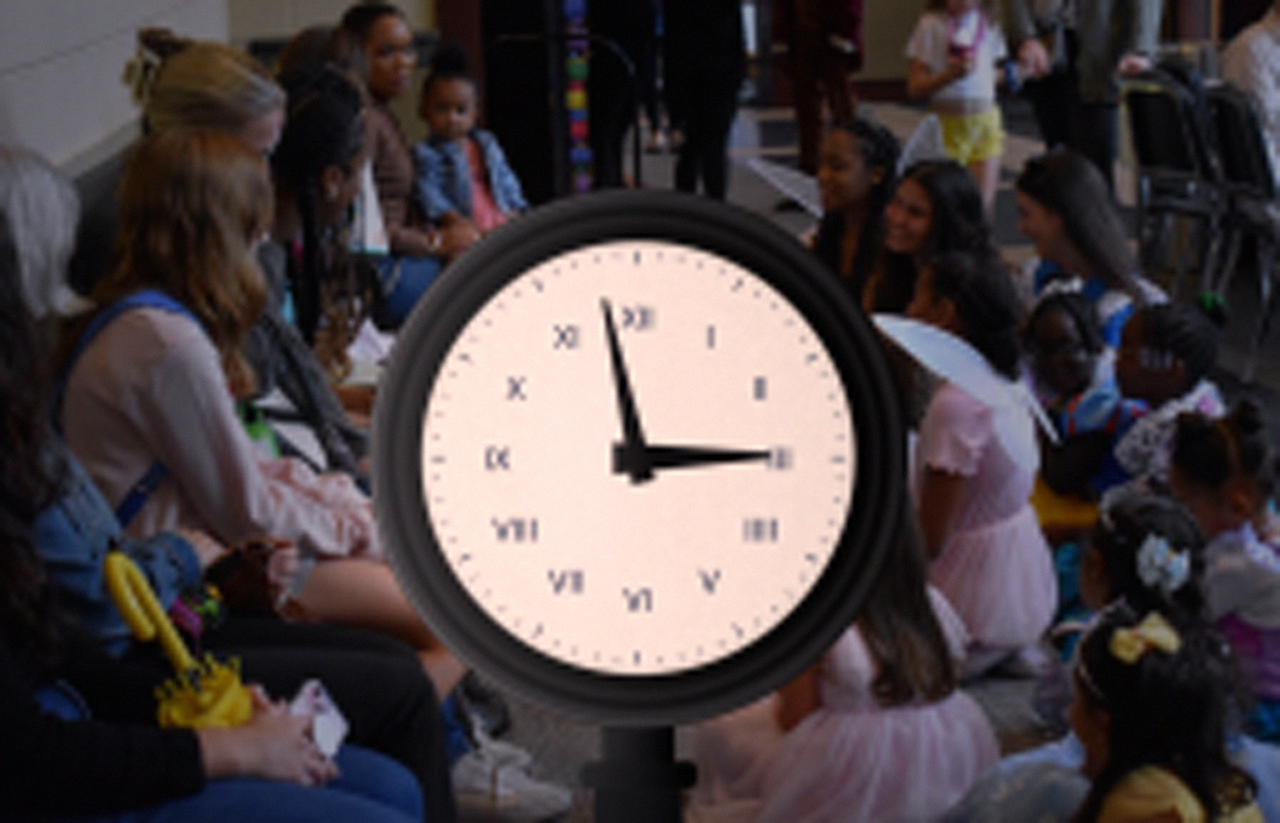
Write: 2,58
